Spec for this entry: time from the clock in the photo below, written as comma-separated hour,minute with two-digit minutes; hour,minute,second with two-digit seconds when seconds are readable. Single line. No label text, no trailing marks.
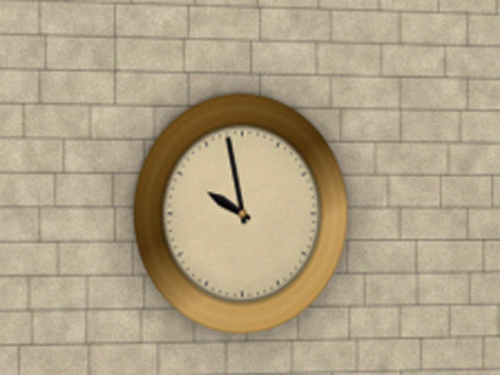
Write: 9,58
